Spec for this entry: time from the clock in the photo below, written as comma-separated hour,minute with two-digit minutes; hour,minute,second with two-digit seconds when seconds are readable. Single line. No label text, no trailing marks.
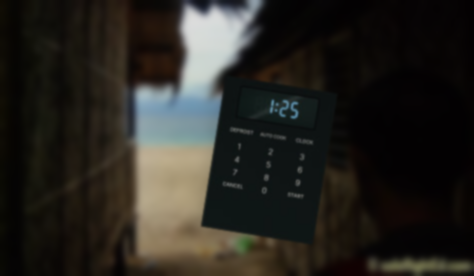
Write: 1,25
